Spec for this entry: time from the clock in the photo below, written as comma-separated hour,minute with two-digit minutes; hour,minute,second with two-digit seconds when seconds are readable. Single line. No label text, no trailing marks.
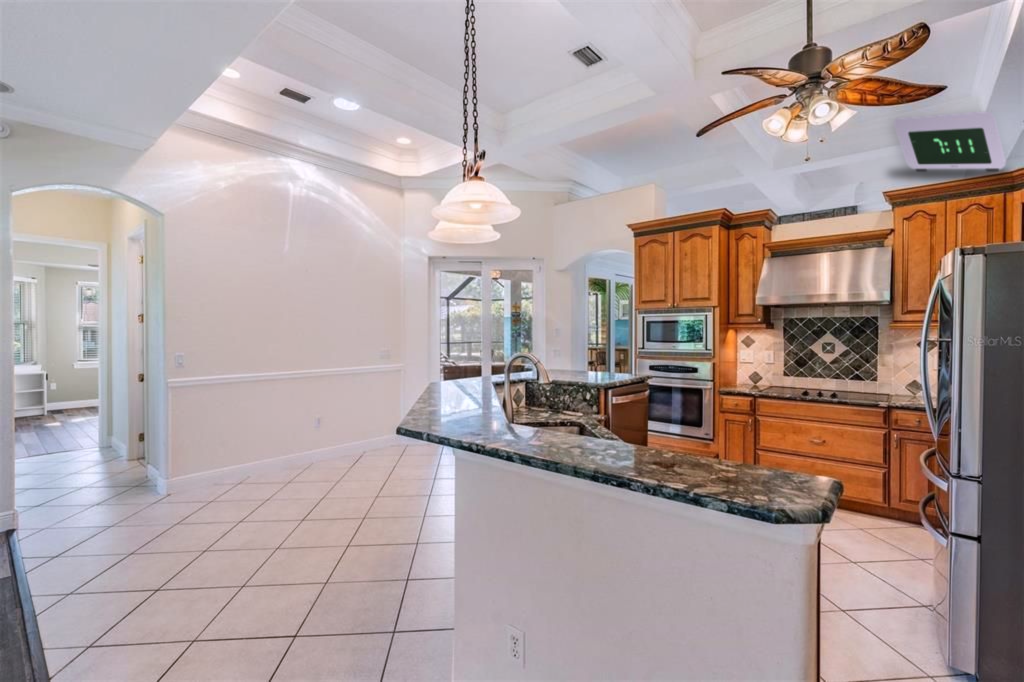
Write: 7,11
